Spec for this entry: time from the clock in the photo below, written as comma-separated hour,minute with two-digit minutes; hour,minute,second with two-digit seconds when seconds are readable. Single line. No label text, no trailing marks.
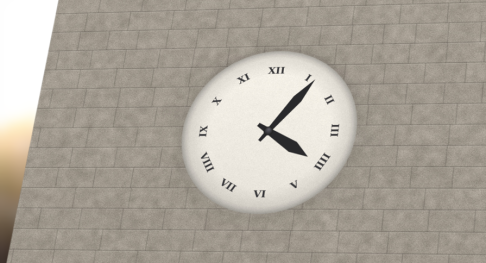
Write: 4,06
